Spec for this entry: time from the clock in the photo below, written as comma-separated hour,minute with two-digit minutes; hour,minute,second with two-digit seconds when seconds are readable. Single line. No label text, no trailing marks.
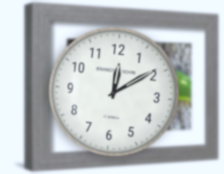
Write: 12,09
